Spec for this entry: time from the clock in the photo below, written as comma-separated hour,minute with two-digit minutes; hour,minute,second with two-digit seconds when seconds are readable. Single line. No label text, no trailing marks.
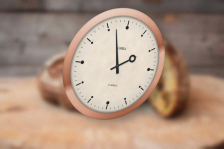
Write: 1,57
